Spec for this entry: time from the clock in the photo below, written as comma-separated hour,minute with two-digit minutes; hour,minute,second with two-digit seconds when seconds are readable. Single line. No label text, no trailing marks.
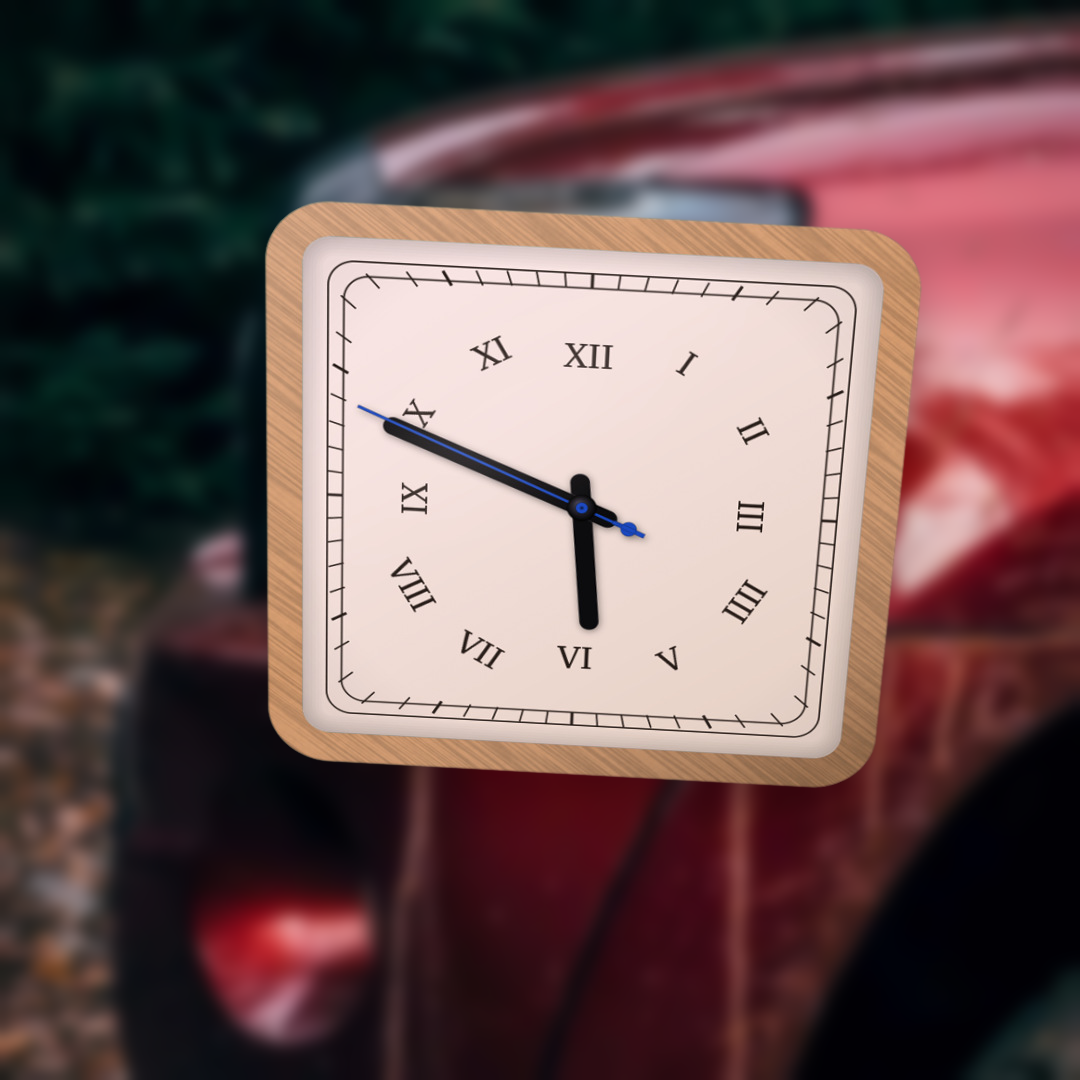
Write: 5,48,49
